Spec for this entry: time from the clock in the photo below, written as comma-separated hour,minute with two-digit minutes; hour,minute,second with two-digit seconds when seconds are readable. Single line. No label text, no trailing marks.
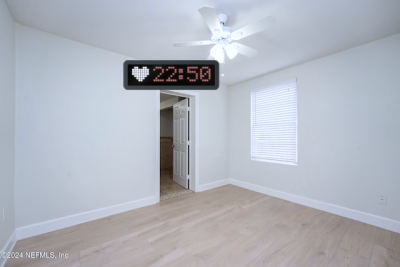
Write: 22,50
